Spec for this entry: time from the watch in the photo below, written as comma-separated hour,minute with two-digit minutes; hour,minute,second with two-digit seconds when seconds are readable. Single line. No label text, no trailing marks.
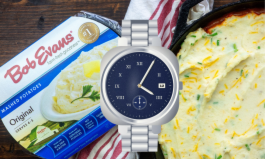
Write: 4,05
